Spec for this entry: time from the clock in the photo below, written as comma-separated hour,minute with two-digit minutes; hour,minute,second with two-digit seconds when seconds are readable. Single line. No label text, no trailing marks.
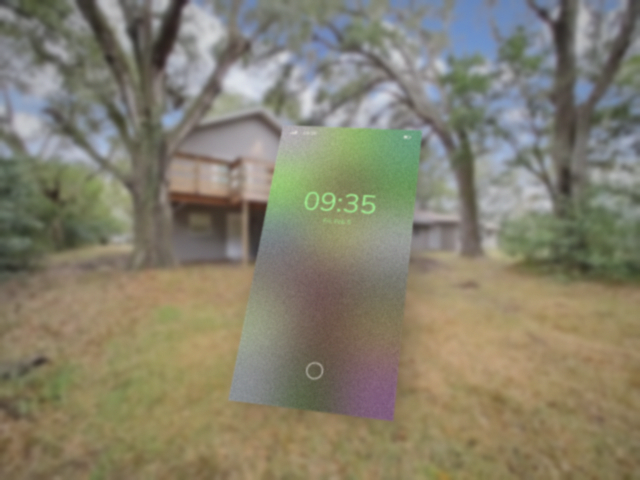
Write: 9,35
